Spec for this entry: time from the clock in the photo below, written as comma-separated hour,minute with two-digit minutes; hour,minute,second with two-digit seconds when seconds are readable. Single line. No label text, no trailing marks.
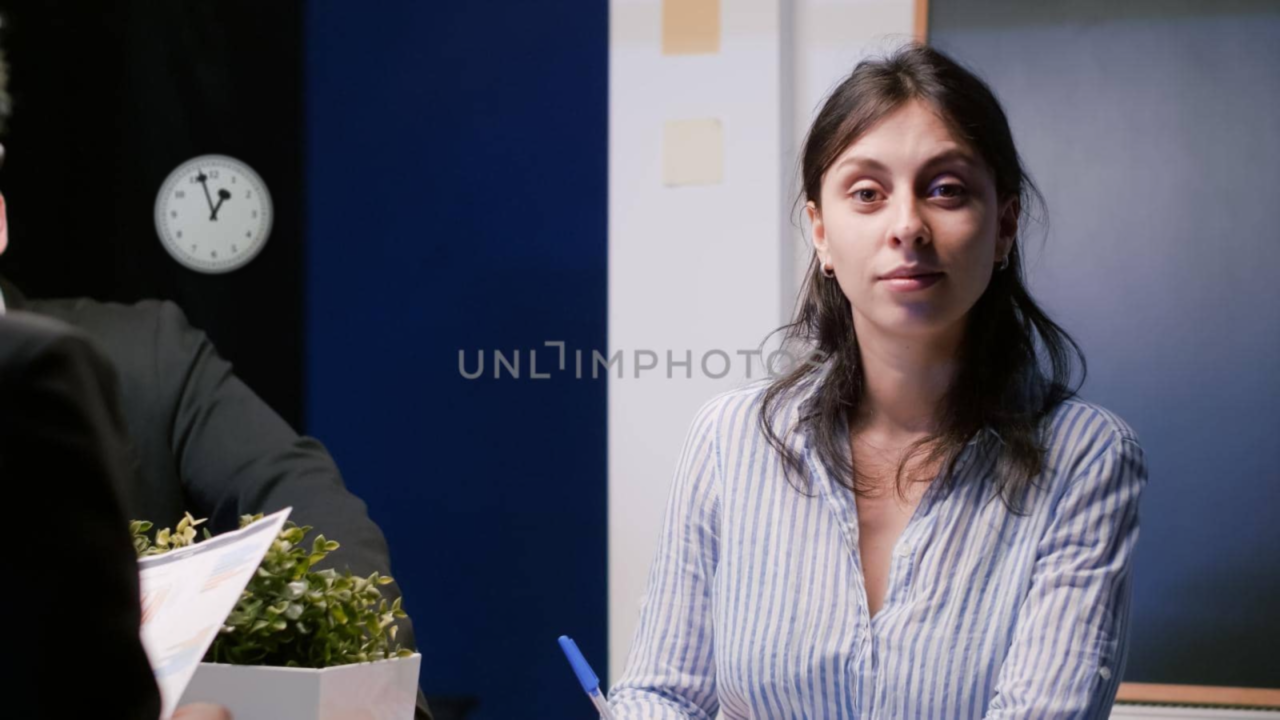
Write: 12,57
